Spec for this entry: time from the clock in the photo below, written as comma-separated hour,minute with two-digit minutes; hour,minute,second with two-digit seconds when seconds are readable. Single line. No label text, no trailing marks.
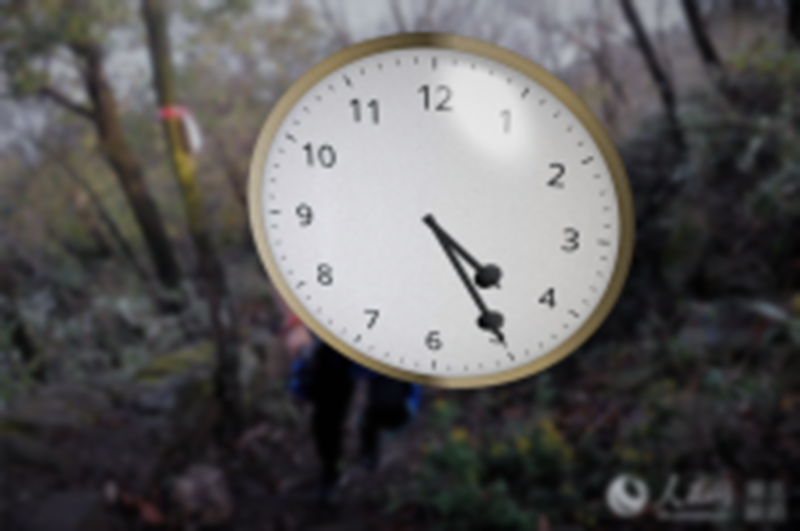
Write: 4,25
